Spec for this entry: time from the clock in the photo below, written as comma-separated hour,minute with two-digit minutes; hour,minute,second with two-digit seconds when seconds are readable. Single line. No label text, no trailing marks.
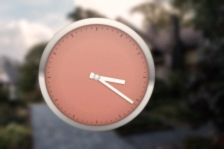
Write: 3,21
